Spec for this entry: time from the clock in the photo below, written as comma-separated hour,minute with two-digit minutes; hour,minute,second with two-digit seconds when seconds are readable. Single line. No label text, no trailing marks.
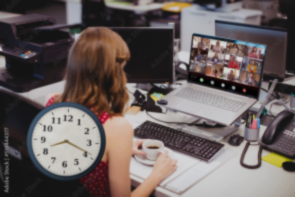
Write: 8,19
